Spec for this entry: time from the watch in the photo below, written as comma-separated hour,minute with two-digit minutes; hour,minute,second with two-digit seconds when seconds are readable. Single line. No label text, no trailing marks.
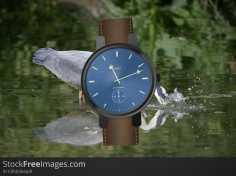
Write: 11,12
